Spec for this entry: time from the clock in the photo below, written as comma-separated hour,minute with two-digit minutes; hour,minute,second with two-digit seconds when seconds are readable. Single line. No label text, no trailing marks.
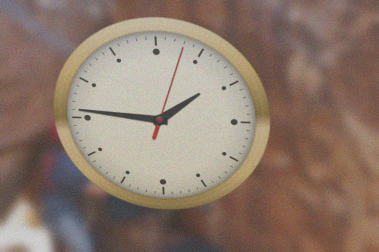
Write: 1,46,03
